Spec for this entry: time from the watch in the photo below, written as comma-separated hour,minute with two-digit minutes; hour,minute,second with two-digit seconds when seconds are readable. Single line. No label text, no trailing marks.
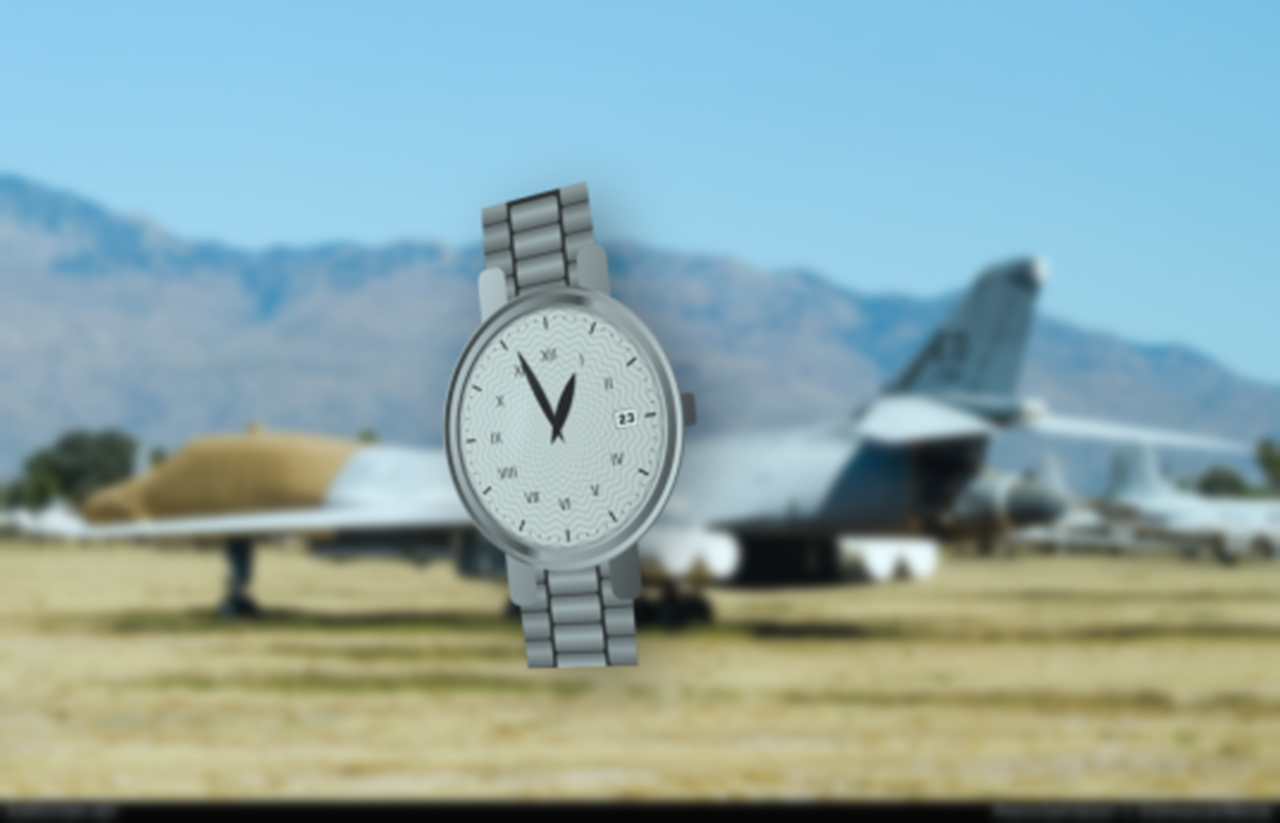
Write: 12,56
